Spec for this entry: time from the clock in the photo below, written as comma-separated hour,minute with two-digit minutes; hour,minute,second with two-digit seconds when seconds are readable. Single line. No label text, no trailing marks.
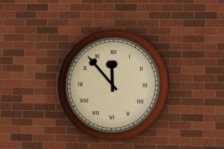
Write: 11,53
